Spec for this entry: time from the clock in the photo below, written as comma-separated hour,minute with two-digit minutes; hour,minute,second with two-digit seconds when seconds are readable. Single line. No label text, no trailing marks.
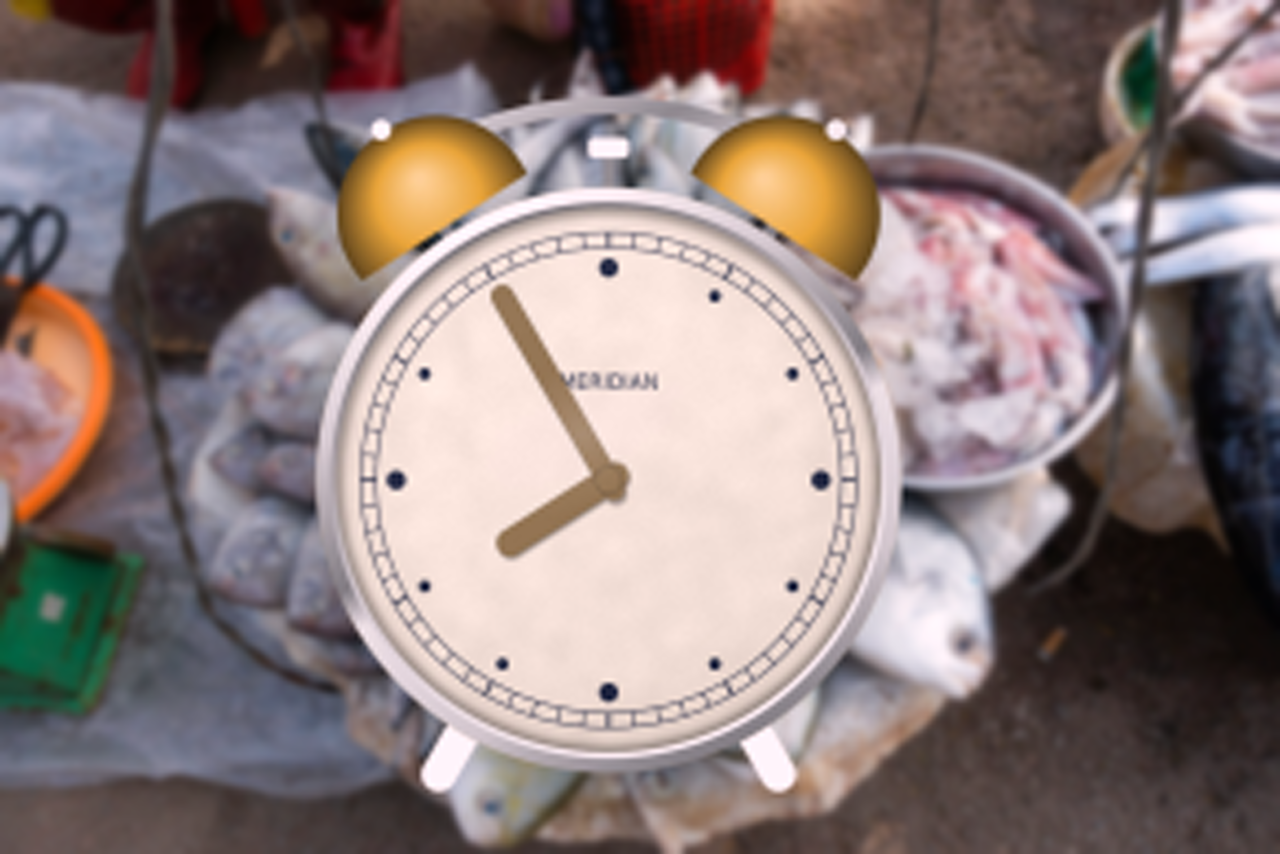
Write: 7,55
